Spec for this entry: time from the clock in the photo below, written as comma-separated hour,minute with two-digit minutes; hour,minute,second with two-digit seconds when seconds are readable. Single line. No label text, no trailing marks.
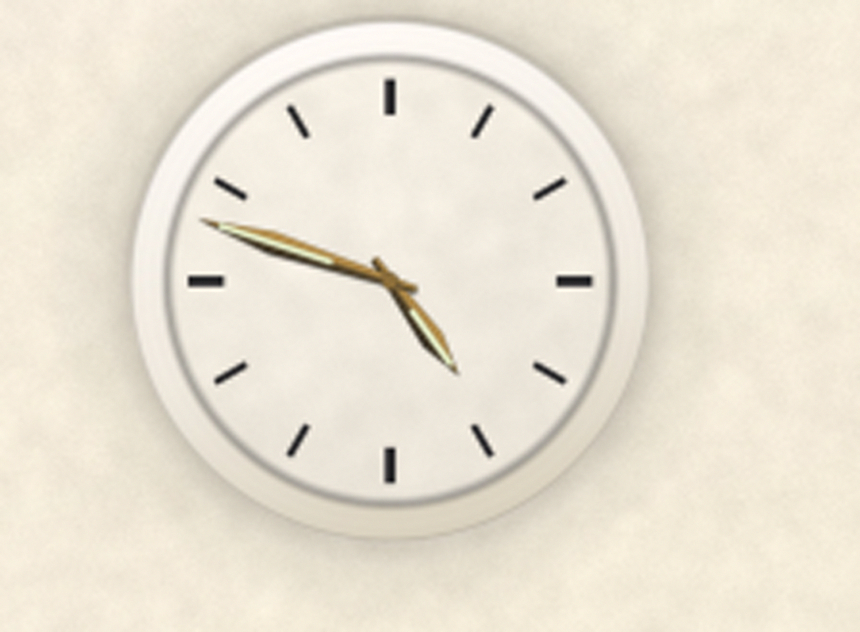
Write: 4,48
